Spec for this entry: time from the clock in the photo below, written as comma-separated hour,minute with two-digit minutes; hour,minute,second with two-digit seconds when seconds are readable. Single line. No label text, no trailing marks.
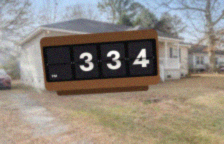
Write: 3,34
